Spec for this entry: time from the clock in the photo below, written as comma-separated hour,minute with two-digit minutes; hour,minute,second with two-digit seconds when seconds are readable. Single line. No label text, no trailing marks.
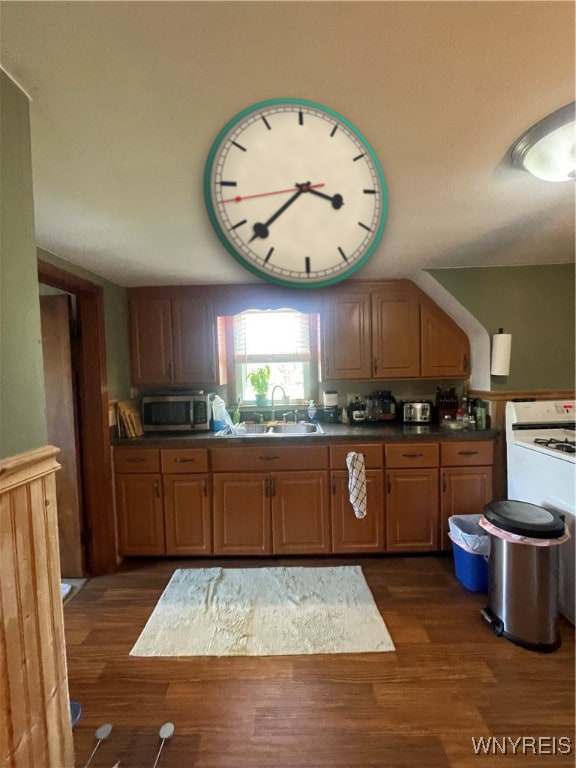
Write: 3,37,43
